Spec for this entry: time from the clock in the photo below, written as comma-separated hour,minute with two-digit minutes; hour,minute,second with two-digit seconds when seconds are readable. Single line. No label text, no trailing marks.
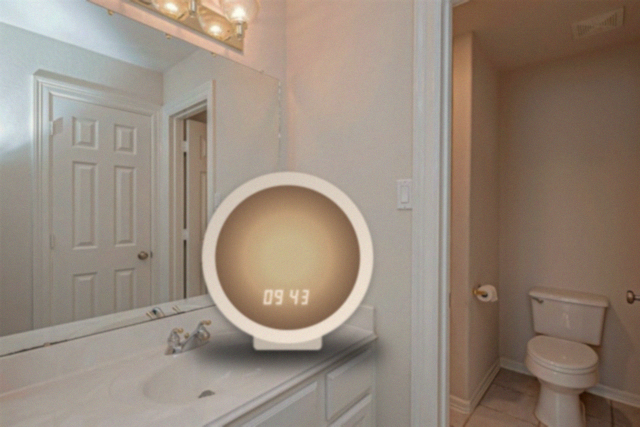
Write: 9,43
